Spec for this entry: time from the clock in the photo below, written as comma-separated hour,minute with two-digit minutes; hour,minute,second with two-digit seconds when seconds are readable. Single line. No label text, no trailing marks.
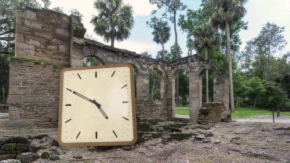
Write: 4,50
